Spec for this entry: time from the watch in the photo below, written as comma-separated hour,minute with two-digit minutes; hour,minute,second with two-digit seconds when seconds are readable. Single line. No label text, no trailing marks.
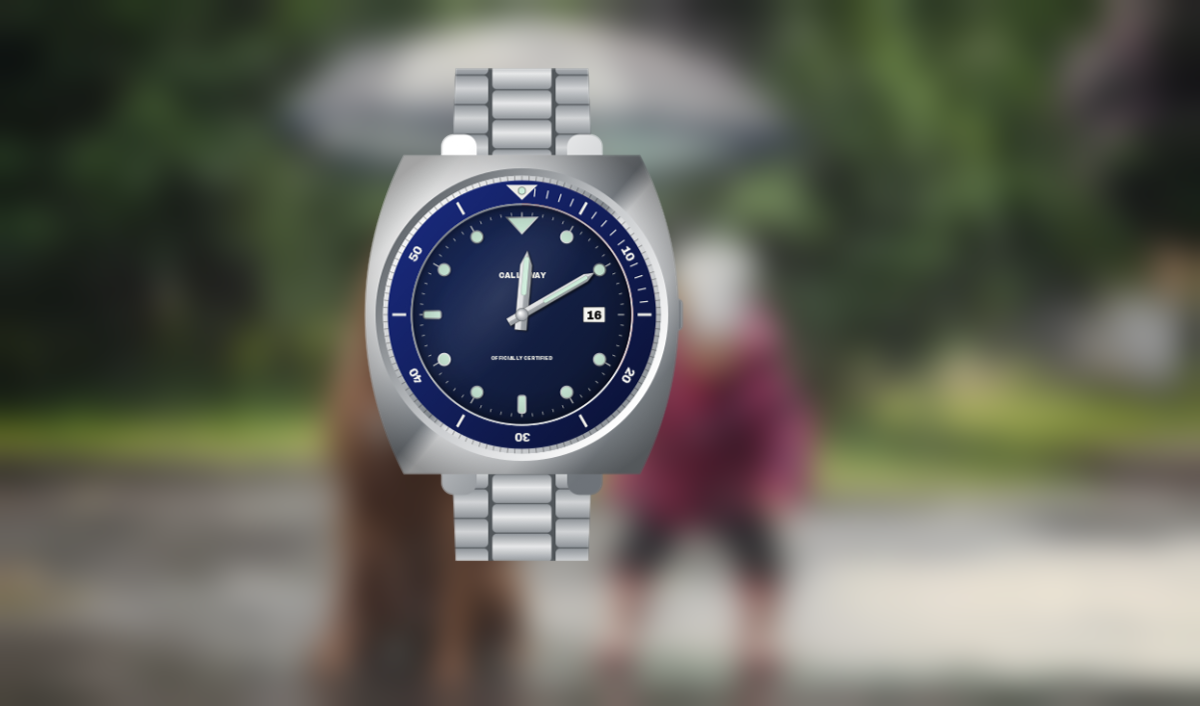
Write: 12,10
